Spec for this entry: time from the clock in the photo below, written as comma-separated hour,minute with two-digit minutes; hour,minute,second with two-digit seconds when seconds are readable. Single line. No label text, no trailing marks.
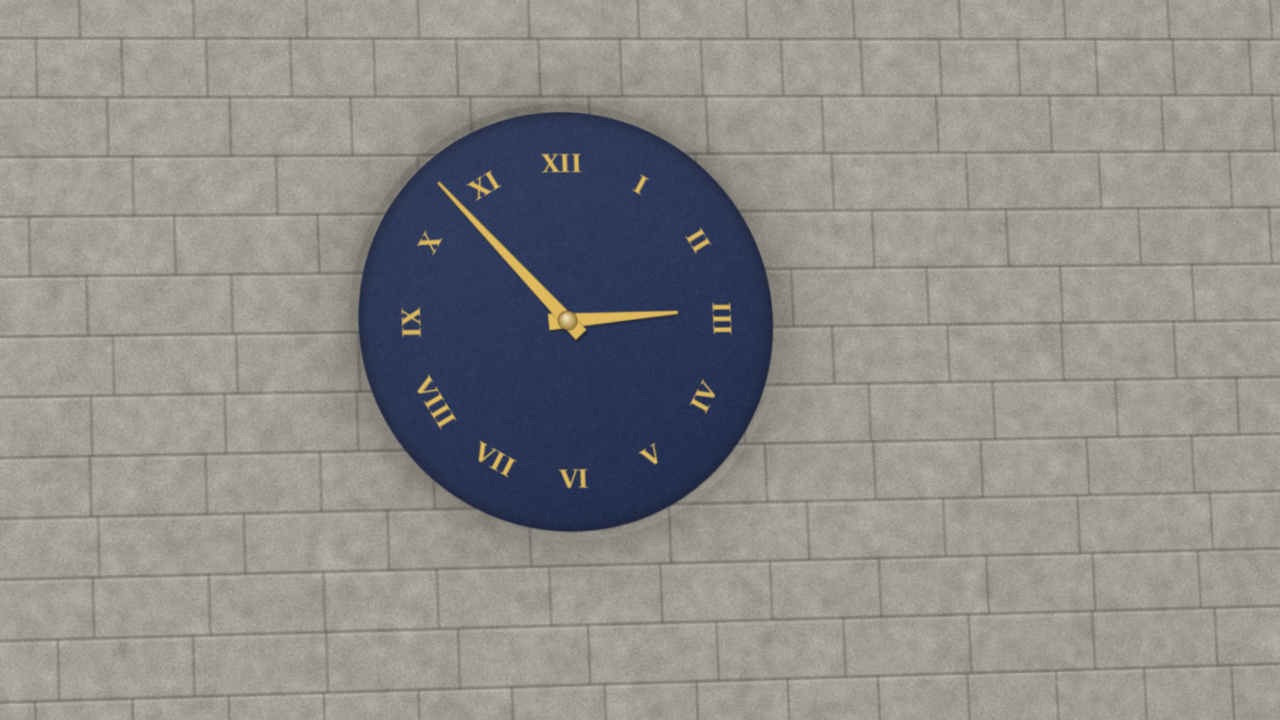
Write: 2,53
